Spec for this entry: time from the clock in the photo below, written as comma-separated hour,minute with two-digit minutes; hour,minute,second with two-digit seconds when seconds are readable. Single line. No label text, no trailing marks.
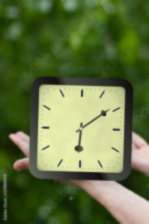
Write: 6,09
